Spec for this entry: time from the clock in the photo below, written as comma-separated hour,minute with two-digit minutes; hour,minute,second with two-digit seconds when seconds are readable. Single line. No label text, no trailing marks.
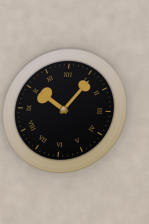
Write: 10,06
